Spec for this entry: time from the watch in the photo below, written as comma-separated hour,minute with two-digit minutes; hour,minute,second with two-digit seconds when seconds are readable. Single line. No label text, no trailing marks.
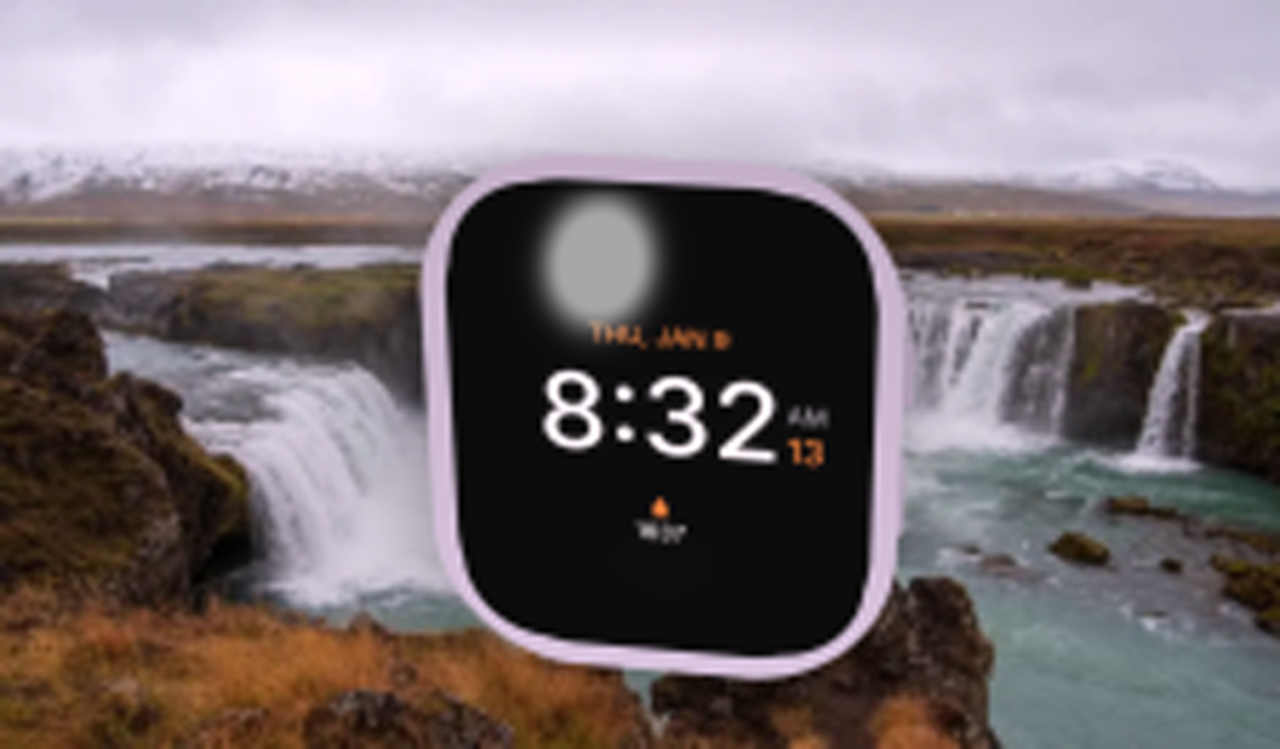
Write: 8,32
